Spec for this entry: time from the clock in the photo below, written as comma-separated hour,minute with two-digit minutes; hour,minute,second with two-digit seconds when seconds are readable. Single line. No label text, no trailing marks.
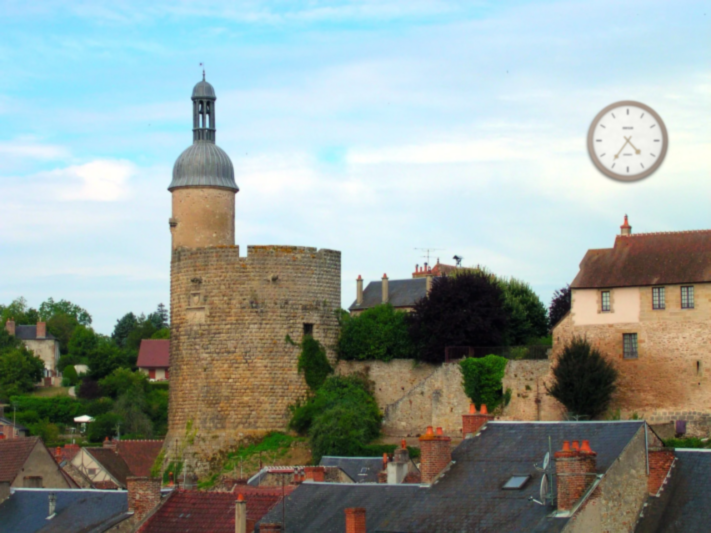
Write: 4,36
